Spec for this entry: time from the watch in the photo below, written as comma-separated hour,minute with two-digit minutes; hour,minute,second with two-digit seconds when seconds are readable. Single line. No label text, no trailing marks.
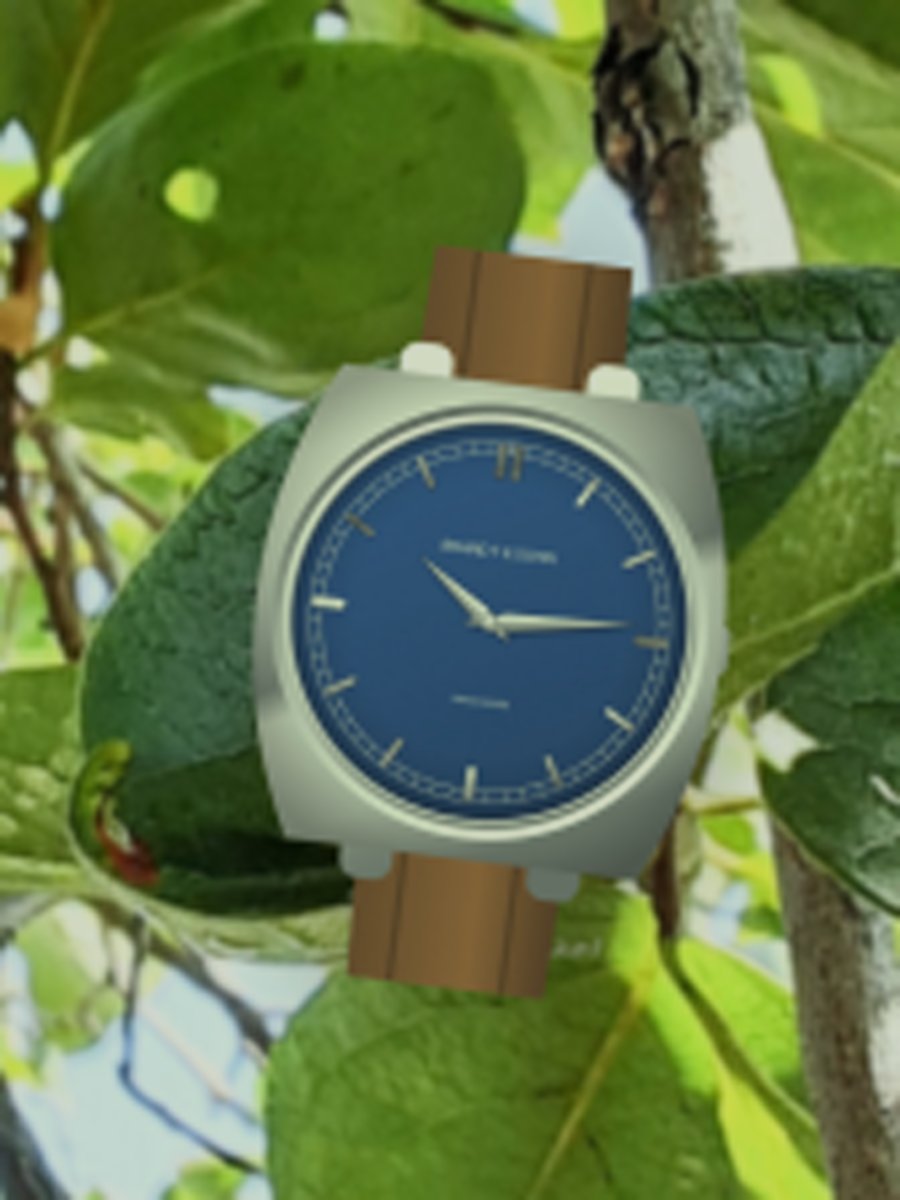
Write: 10,14
